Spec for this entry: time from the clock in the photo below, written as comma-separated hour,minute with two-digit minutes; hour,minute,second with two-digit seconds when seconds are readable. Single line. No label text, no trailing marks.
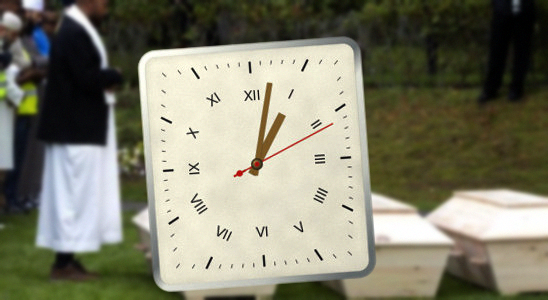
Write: 1,02,11
